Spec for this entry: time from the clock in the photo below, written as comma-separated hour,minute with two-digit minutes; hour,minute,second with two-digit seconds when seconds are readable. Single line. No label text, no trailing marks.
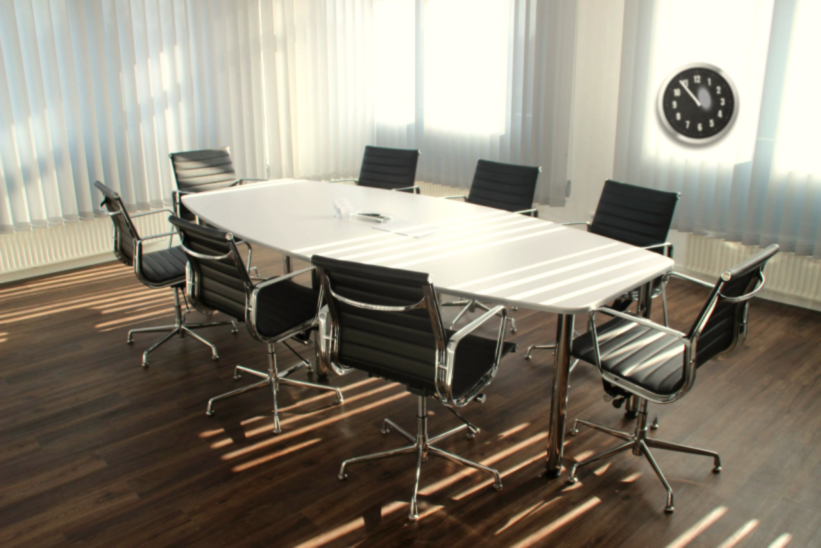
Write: 10,54
